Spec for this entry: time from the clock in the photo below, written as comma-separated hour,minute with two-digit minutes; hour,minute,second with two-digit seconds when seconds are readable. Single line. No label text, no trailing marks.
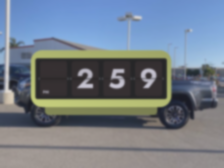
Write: 2,59
